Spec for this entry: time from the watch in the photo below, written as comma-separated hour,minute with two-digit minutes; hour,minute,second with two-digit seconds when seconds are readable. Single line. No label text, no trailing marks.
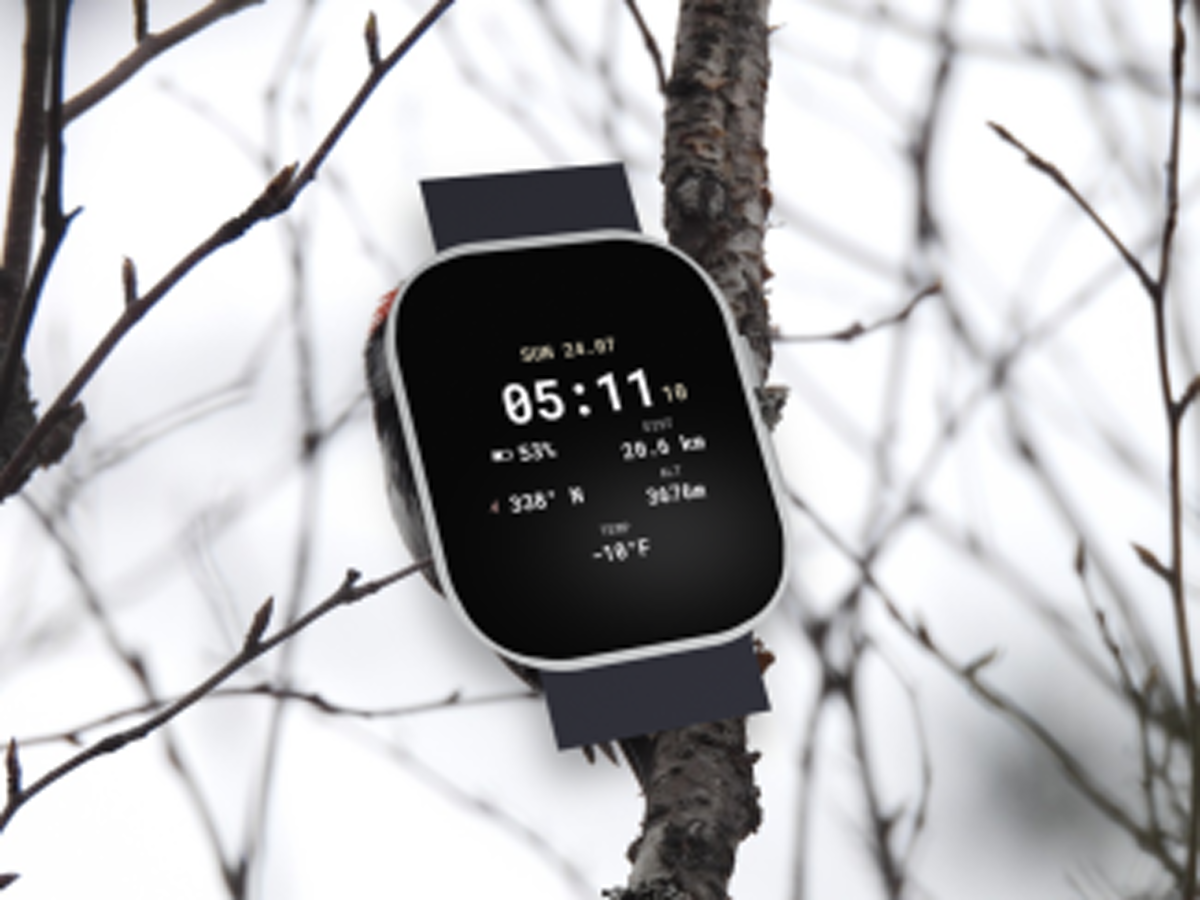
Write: 5,11
